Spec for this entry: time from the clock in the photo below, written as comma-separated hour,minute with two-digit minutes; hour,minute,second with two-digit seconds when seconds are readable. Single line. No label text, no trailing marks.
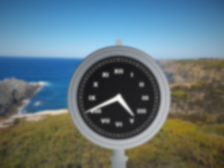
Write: 4,41
